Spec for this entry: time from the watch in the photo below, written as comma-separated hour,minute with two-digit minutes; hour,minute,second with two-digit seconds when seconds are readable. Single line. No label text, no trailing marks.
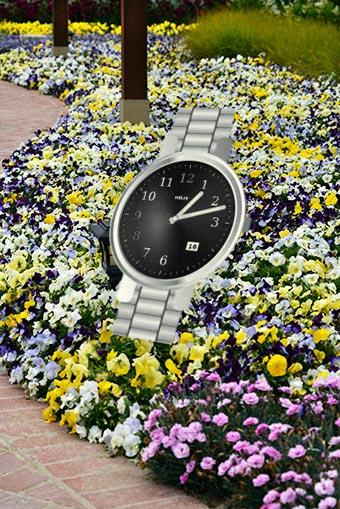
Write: 1,12
